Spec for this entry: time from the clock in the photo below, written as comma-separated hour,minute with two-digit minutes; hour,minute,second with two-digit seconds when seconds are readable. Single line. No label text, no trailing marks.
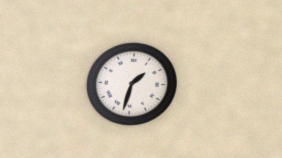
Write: 1,32
